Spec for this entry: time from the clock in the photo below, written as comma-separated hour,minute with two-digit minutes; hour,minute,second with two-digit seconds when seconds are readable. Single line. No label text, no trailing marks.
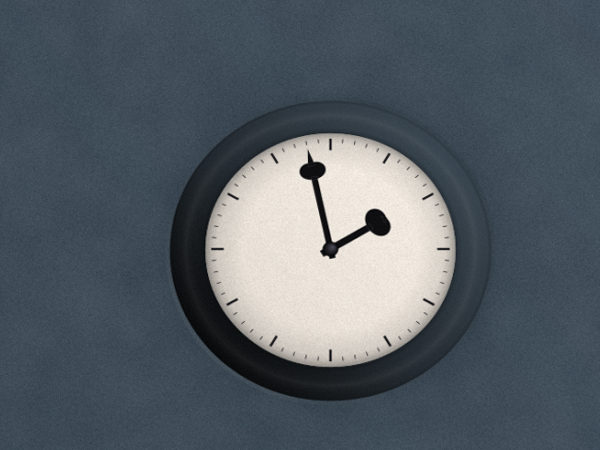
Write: 1,58
